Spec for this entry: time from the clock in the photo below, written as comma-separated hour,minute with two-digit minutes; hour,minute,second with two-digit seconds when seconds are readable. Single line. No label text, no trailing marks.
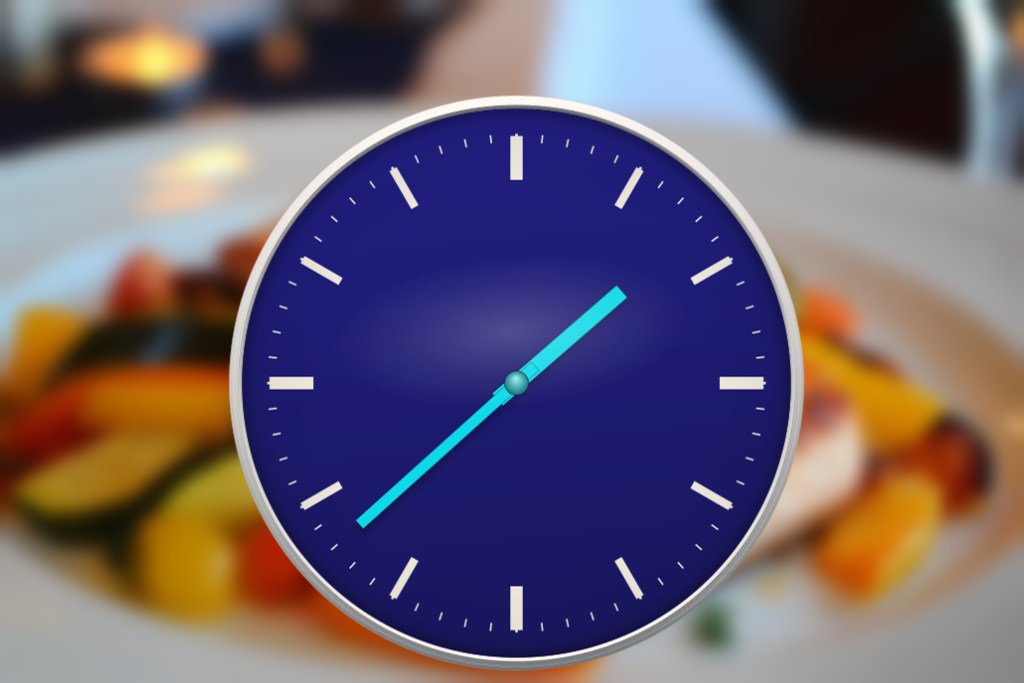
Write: 1,38
